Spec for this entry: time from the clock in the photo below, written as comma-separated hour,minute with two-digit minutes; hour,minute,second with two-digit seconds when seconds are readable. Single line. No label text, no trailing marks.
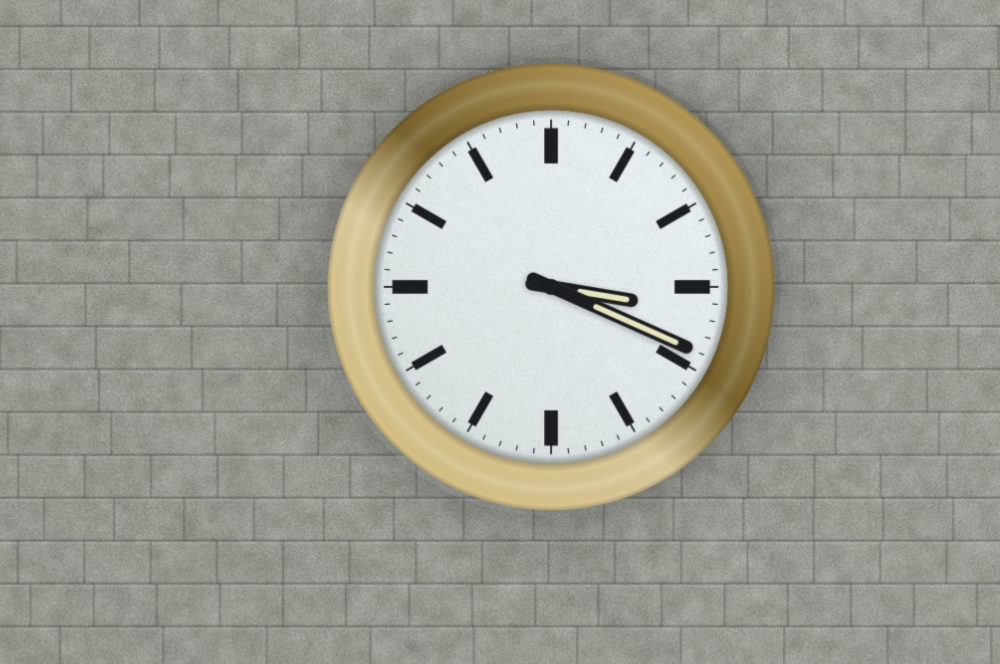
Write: 3,19
